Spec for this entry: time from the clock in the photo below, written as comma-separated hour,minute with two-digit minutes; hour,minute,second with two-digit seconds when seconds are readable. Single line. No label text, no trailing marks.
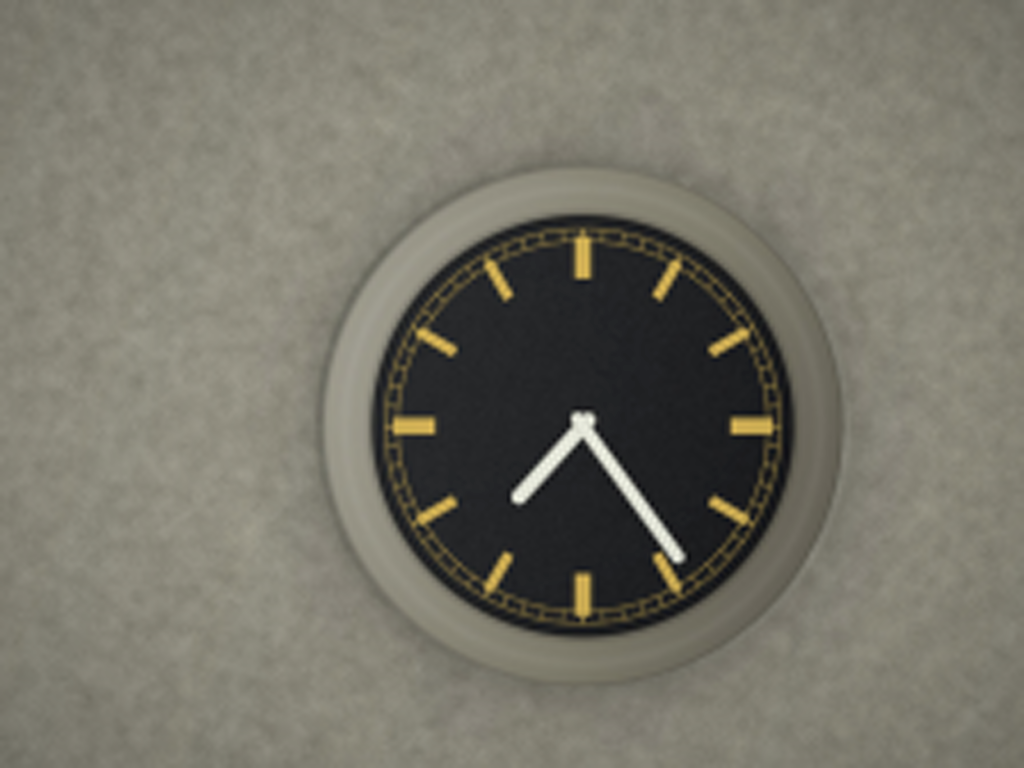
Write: 7,24
